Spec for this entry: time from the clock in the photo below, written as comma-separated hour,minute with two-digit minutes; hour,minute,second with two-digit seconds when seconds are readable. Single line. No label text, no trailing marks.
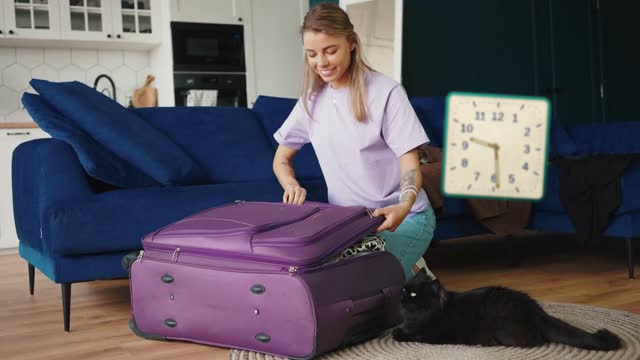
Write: 9,29
